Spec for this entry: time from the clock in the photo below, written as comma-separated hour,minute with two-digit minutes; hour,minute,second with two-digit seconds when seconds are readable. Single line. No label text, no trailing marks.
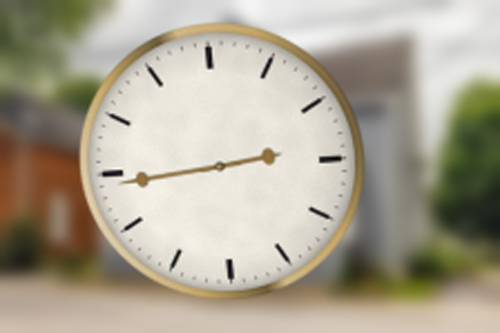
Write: 2,44
